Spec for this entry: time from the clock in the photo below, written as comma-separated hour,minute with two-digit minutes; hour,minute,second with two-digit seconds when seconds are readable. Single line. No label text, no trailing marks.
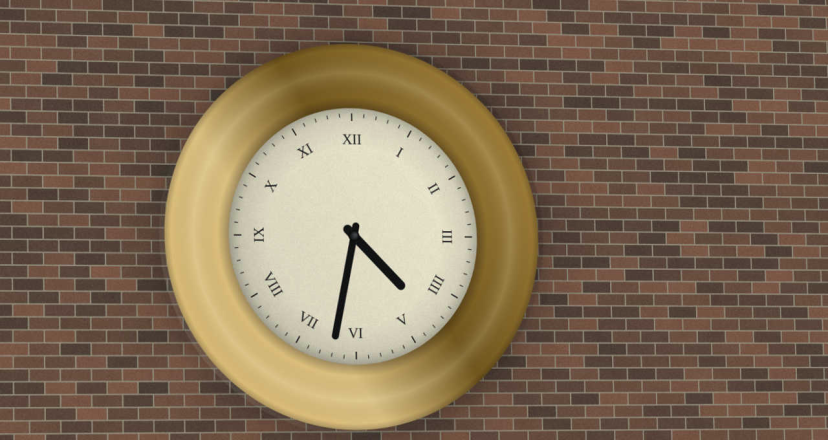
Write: 4,32
